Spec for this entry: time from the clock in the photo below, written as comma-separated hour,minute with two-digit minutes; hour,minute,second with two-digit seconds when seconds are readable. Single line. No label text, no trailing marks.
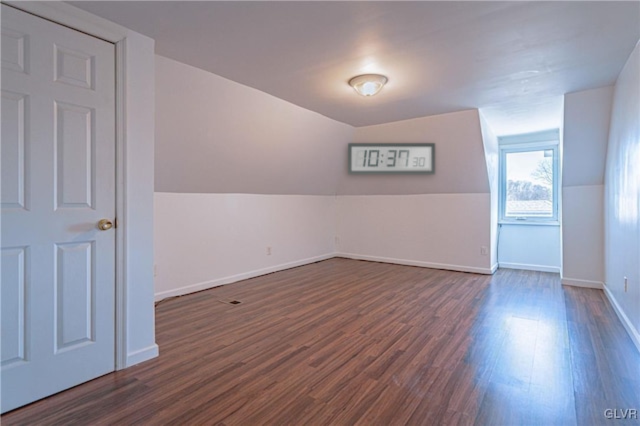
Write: 10,37
